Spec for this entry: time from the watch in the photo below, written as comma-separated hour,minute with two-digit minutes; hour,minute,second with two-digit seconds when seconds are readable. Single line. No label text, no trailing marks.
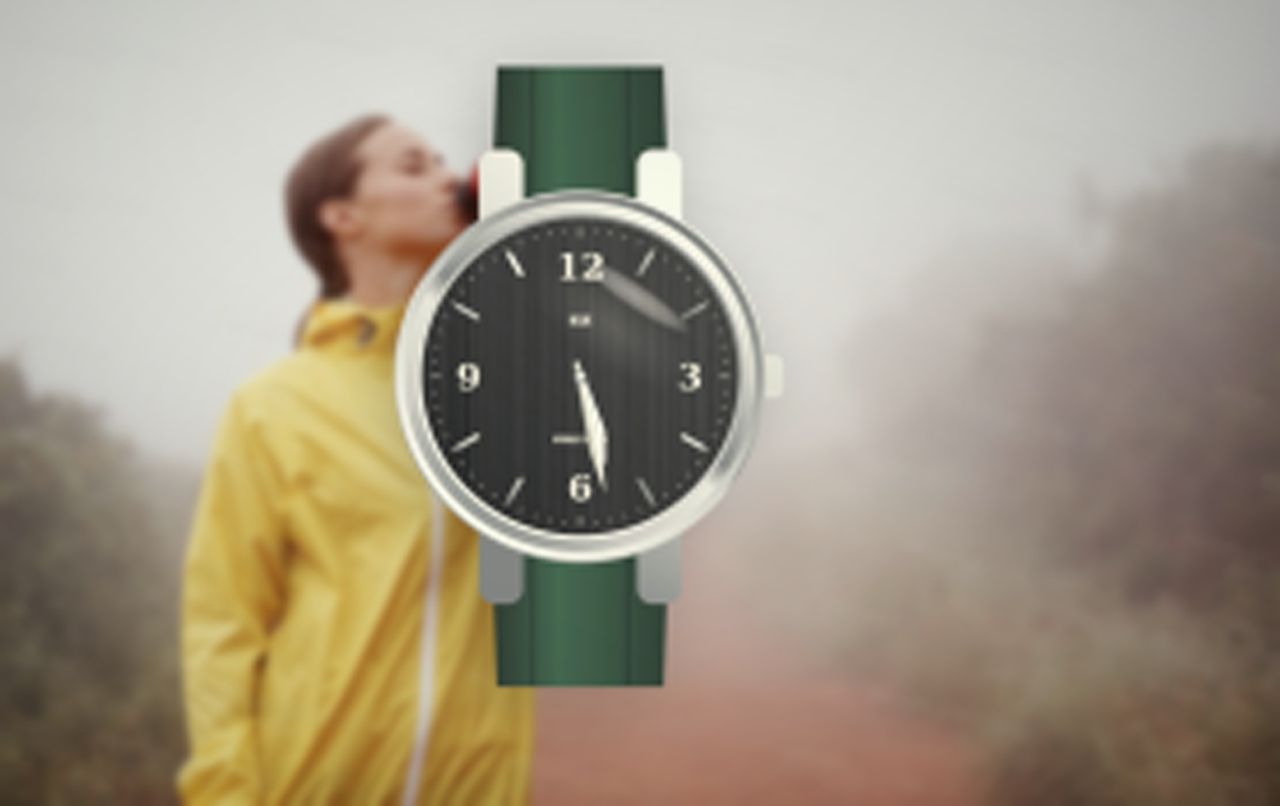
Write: 5,28
